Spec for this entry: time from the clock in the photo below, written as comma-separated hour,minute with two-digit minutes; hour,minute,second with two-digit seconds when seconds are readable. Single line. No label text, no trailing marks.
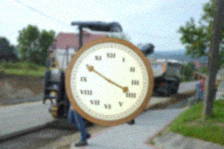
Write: 3,50
